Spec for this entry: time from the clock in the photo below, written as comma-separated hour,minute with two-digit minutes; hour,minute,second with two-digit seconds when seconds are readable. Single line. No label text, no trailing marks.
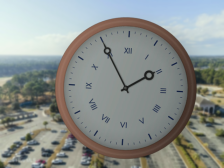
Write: 1,55
